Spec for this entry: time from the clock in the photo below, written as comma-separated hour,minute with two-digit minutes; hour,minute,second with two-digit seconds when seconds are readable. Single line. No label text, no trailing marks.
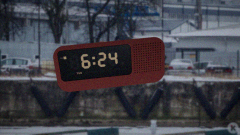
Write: 6,24
